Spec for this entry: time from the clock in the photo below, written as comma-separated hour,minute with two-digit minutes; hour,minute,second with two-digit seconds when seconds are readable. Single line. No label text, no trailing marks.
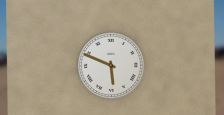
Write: 5,49
